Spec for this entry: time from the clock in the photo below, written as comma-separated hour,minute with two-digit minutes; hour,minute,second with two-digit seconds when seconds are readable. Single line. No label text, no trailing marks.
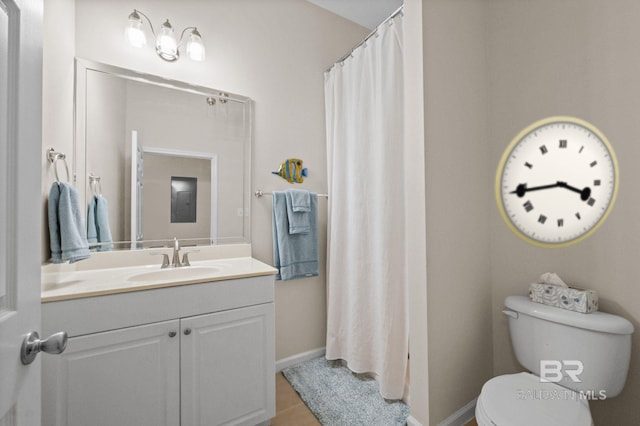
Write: 3,44
